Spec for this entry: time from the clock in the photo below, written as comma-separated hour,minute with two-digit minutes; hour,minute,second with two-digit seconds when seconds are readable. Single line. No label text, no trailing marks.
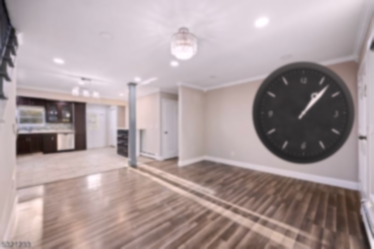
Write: 1,07
